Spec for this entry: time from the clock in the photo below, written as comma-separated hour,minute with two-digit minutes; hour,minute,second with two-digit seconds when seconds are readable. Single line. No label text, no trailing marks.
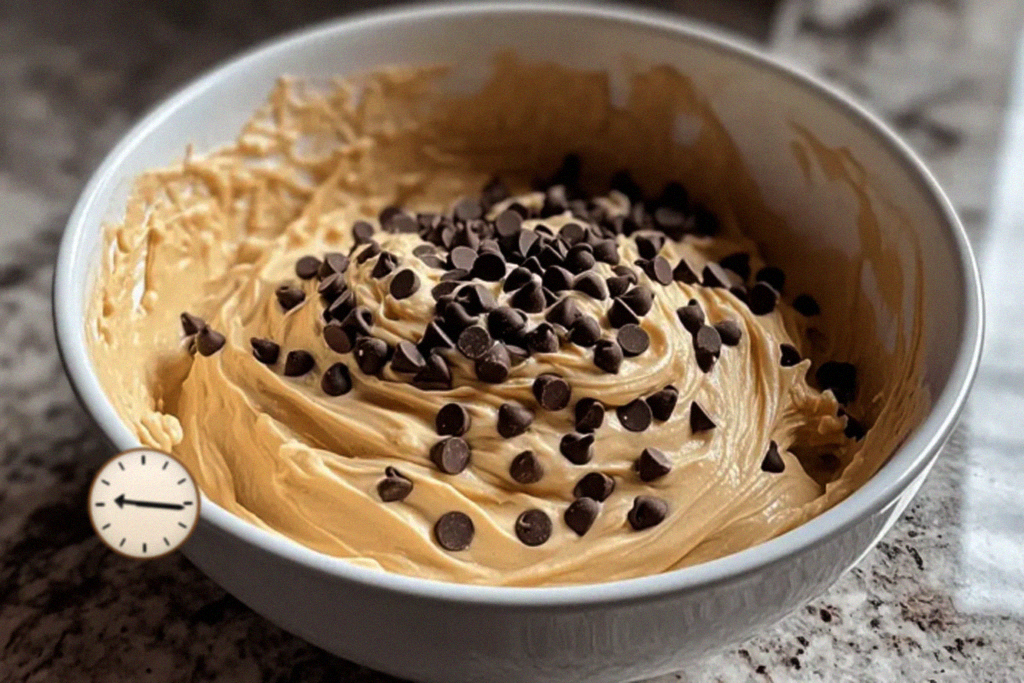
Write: 9,16
